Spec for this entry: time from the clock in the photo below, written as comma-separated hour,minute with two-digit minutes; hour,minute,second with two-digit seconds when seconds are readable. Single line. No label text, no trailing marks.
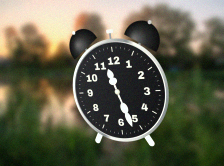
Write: 11,27
